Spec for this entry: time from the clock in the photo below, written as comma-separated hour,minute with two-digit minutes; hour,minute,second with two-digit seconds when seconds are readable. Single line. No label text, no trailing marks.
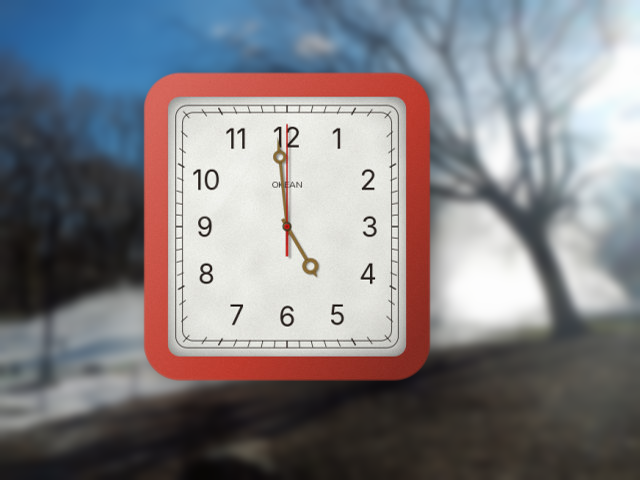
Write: 4,59,00
